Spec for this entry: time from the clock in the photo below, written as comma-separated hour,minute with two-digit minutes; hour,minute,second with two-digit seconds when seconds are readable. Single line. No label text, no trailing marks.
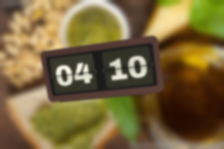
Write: 4,10
